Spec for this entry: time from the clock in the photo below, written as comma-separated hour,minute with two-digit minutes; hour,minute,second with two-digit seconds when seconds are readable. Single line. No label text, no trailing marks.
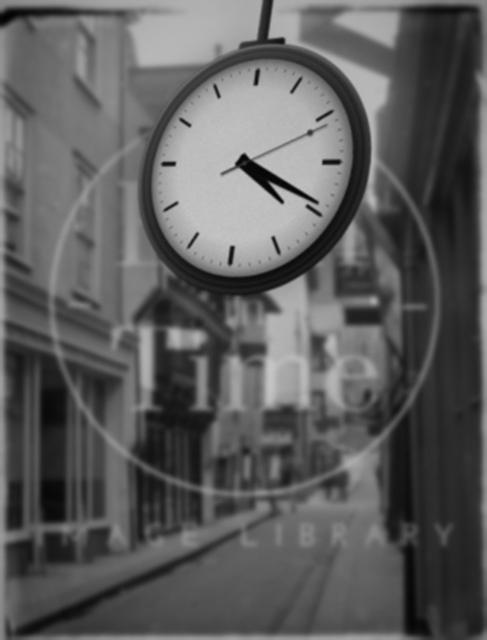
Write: 4,19,11
